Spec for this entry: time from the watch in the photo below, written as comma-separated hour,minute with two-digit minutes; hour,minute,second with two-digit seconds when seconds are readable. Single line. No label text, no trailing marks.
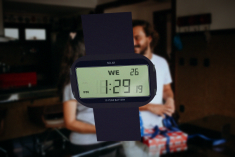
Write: 1,29,19
